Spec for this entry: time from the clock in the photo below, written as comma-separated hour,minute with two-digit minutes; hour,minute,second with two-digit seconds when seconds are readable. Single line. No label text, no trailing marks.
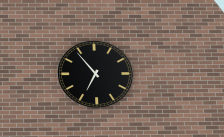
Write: 6,54
